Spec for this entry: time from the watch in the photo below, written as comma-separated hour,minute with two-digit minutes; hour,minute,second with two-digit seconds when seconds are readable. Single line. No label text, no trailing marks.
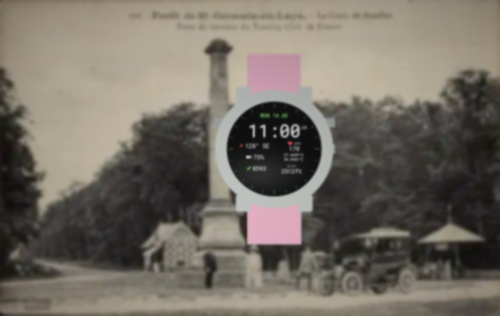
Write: 11,00
